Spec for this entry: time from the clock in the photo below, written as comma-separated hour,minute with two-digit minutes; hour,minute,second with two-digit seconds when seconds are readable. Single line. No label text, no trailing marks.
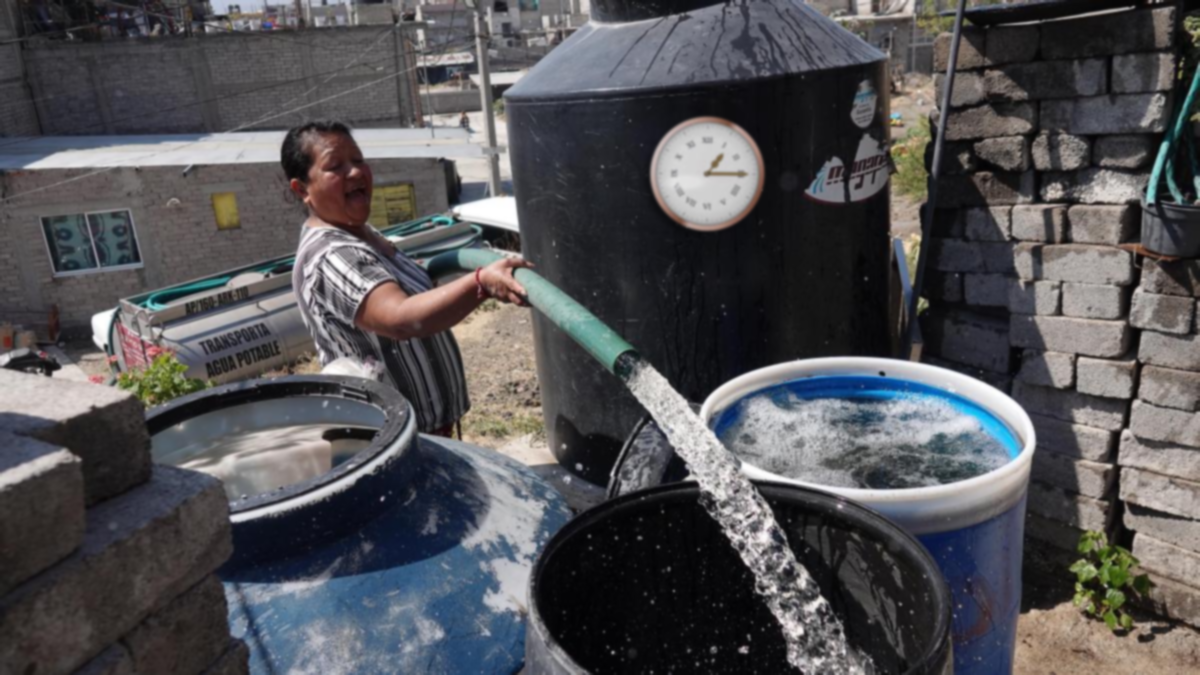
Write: 1,15
